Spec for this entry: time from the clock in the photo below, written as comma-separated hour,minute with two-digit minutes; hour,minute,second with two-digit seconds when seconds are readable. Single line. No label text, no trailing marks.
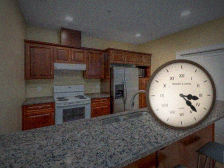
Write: 3,23
